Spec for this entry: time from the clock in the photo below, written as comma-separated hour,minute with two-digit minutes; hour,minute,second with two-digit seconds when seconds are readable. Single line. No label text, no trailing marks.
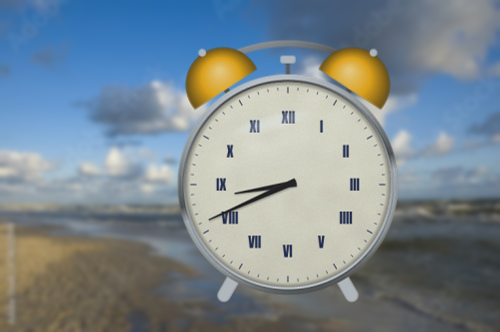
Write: 8,41
